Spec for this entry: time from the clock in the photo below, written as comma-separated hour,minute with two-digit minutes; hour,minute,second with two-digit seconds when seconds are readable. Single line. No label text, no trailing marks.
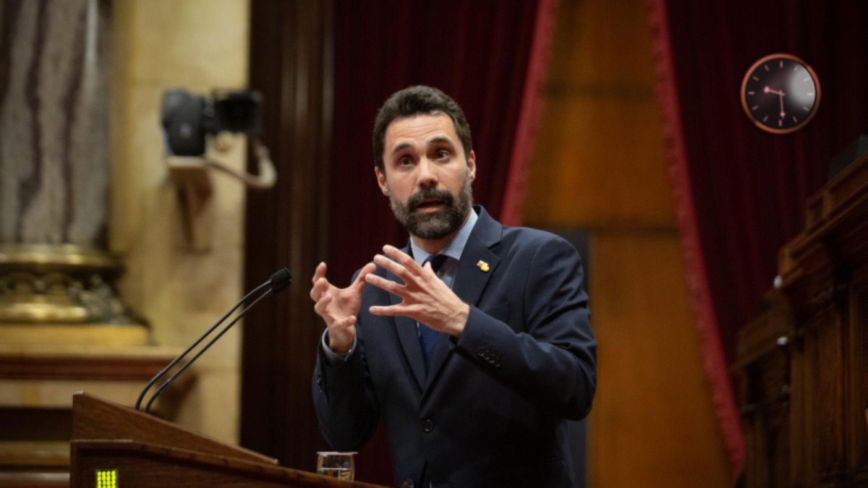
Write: 9,29
